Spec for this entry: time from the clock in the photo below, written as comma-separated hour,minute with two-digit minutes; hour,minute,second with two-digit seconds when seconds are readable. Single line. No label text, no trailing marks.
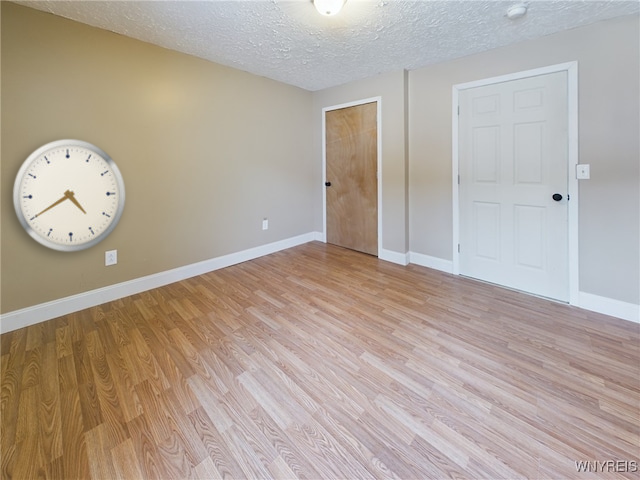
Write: 4,40
